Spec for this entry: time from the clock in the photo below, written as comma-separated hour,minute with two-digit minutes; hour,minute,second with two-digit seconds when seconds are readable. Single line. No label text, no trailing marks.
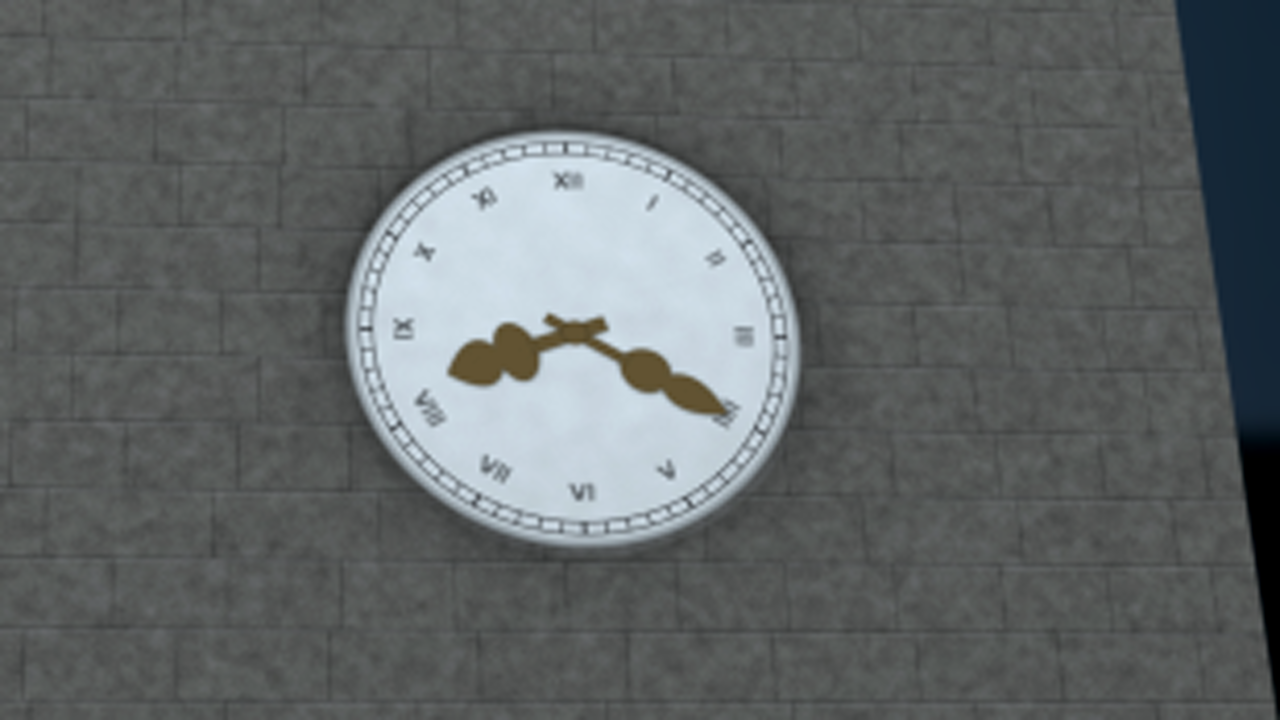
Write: 8,20
